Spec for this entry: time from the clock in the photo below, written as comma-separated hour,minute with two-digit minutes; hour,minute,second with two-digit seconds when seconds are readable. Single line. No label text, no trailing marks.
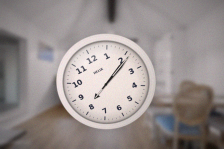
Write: 8,11
